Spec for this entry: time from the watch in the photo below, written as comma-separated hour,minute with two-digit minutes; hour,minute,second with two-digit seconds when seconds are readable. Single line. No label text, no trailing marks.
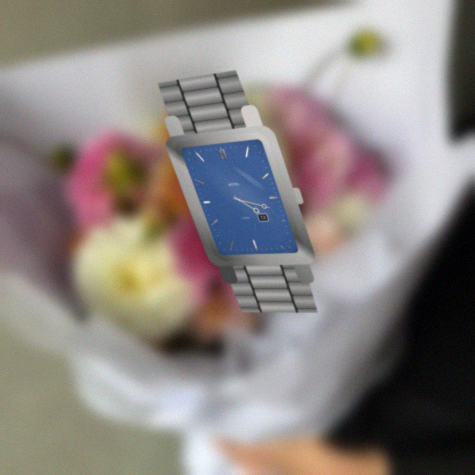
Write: 4,18
